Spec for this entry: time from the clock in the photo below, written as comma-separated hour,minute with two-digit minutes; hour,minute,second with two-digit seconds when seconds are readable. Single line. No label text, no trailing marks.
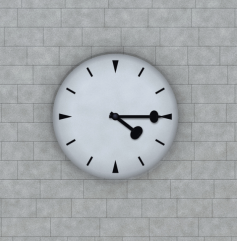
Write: 4,15
